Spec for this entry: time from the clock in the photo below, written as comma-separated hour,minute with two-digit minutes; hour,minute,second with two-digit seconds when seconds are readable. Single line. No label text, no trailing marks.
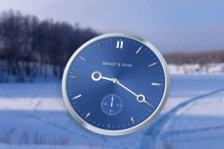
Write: 9,20
